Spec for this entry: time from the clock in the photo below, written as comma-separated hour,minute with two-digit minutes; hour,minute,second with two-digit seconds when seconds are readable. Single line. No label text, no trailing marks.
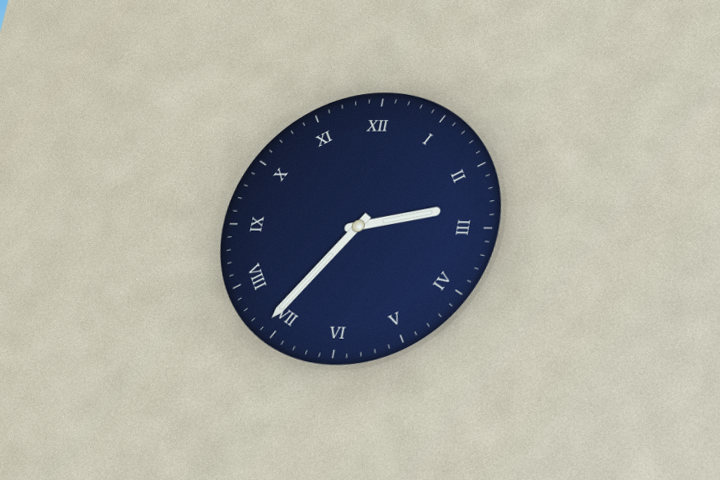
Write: 2,36
